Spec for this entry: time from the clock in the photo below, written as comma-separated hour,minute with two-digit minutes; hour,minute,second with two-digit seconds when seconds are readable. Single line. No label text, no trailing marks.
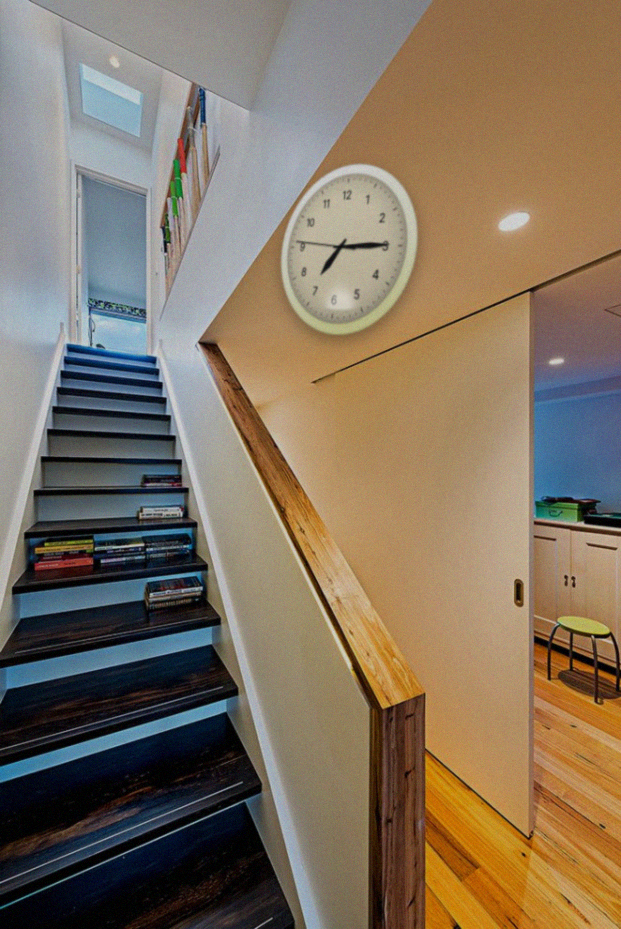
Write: 7,14,46
